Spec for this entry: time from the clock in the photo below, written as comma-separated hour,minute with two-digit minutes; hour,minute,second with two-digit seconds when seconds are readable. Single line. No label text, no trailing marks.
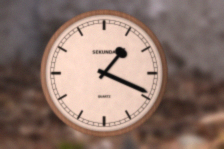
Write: 1,19
